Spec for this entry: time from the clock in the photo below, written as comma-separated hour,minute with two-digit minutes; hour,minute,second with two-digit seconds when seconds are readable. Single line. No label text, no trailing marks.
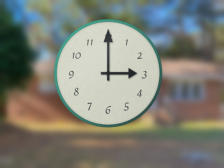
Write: 3,00
